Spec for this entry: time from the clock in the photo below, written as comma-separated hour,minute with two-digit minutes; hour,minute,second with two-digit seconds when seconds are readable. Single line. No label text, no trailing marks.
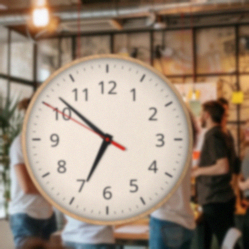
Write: 6,51,50
